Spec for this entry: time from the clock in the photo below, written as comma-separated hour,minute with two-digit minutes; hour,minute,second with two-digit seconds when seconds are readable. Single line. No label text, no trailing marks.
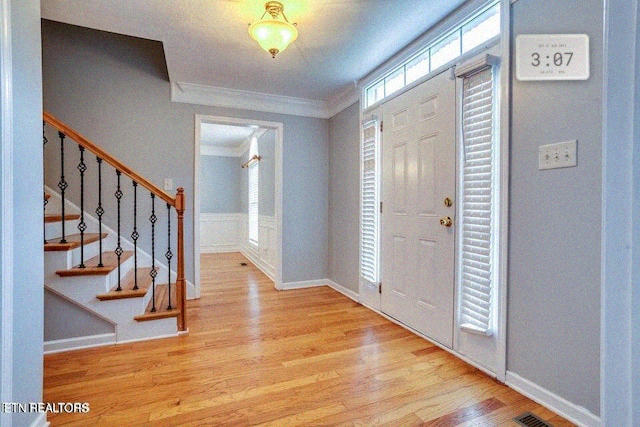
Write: 3,07
